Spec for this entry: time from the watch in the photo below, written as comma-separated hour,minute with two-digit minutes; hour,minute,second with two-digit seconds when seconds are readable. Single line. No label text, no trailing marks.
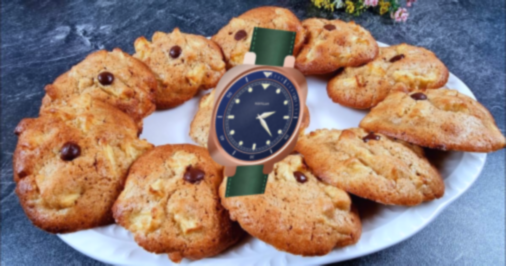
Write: 2,23
